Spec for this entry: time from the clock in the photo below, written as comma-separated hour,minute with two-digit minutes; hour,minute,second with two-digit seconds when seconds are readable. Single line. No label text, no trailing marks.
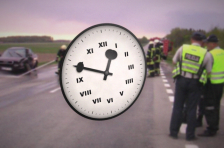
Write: 12,49
